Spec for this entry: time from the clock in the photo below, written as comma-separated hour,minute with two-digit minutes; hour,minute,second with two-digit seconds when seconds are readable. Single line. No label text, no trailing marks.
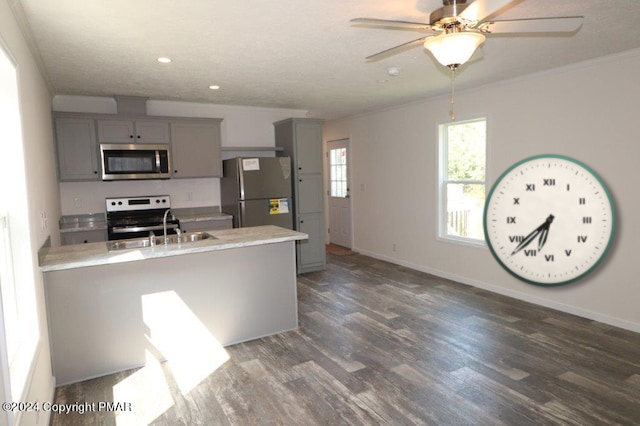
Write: 6,38
